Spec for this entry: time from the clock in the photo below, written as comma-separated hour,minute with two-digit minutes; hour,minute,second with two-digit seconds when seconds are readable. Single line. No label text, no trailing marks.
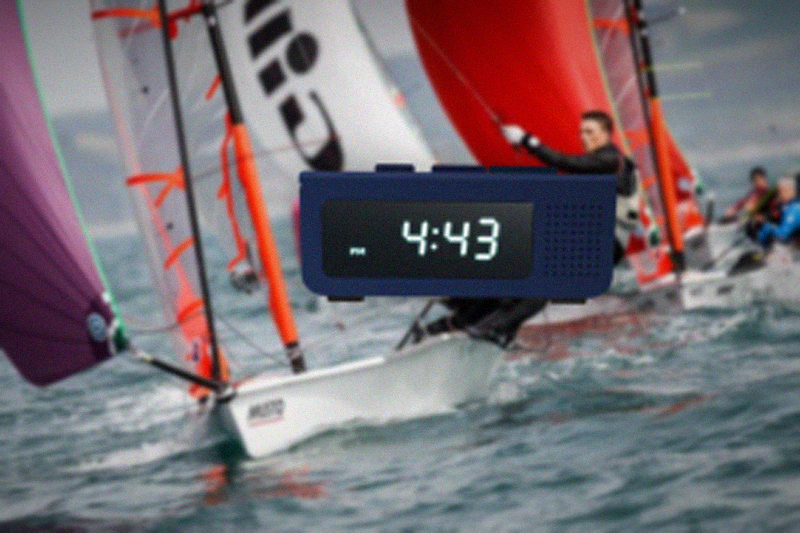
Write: 4,43
